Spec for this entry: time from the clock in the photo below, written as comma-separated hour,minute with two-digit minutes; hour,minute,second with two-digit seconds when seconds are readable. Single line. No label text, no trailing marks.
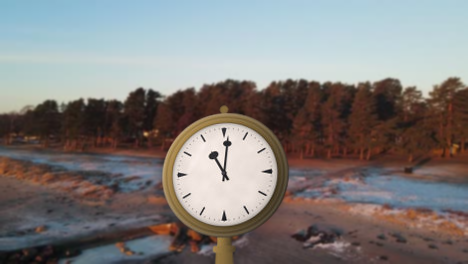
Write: 11,01
